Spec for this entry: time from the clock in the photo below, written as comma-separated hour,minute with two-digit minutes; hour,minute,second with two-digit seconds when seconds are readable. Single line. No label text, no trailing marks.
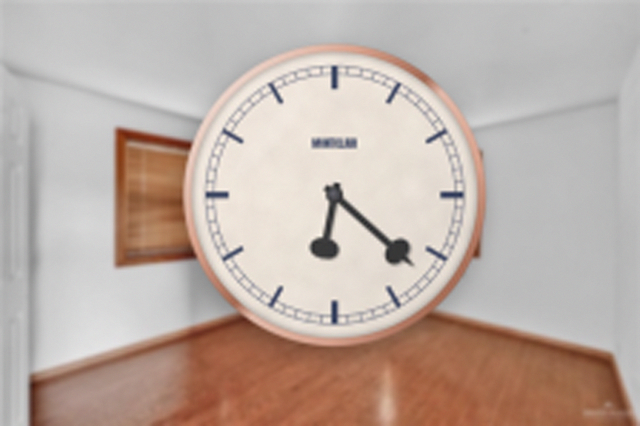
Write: 6,22
